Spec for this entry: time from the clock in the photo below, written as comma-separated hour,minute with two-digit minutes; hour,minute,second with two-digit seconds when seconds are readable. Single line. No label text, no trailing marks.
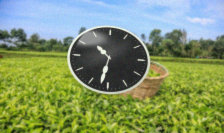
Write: 10,32
